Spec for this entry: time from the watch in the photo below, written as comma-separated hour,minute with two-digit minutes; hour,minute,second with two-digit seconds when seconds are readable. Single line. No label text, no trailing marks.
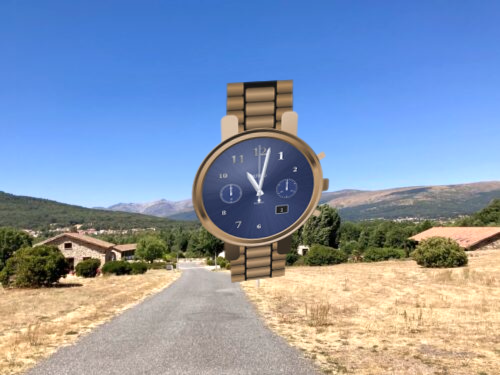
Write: 11,02
